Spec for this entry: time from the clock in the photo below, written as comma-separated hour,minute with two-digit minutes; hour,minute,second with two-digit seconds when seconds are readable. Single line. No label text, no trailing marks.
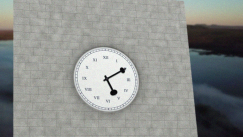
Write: 5,10
